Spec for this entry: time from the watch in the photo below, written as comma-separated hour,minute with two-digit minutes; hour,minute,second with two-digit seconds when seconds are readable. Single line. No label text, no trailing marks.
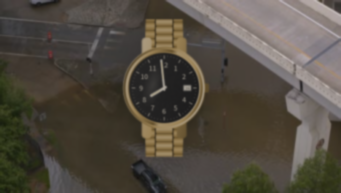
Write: 7,59
